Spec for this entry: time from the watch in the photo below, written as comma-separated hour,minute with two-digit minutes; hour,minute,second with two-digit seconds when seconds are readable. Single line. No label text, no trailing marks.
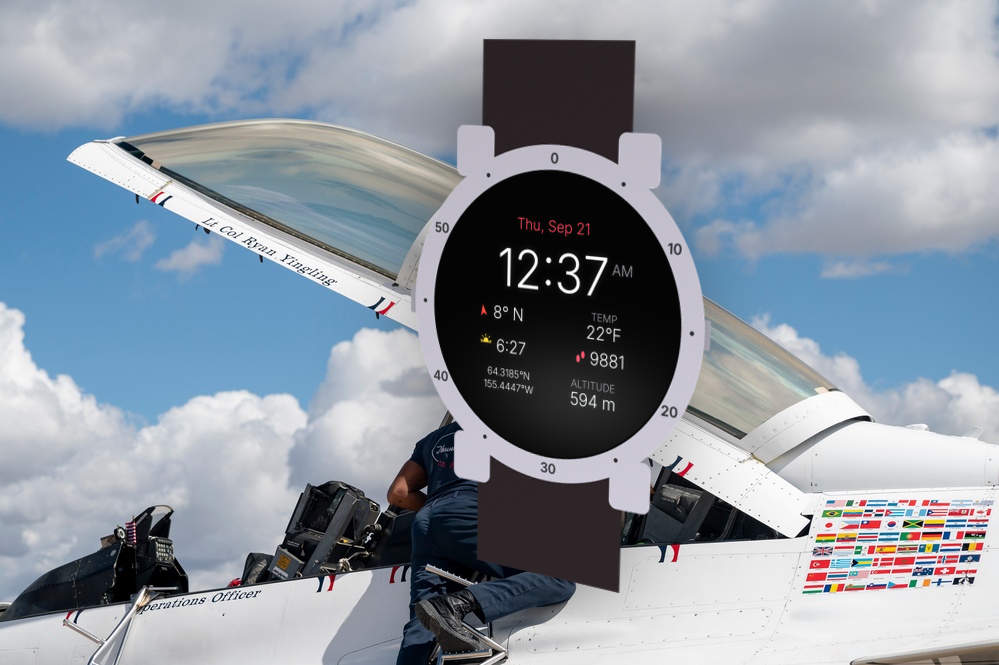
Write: 12,37
